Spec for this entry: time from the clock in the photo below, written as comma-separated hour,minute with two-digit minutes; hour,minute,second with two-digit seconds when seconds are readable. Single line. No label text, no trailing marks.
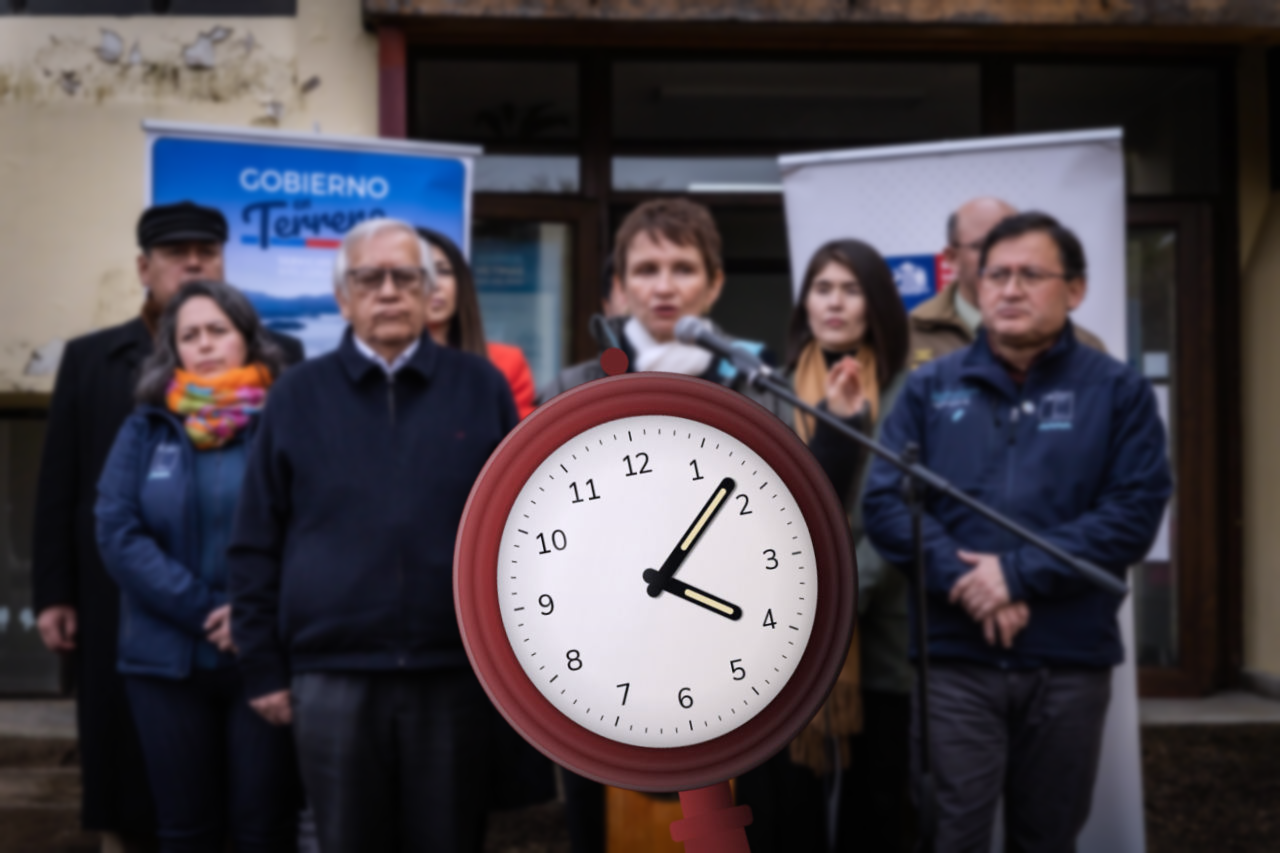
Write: 4,08
